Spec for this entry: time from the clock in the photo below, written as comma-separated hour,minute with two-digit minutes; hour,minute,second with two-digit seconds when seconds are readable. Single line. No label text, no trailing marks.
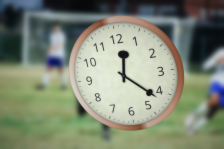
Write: 12,22
